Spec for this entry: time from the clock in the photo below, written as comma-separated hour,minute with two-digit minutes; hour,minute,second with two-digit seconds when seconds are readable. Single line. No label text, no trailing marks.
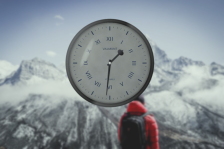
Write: 1,31
